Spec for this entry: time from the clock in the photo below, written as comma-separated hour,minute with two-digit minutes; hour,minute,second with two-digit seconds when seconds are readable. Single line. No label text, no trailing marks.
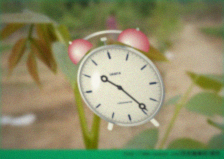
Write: 10,24
